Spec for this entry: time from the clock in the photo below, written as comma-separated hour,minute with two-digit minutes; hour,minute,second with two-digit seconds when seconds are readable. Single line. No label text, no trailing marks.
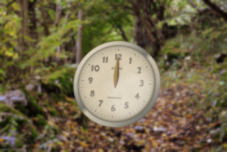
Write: 12,00
